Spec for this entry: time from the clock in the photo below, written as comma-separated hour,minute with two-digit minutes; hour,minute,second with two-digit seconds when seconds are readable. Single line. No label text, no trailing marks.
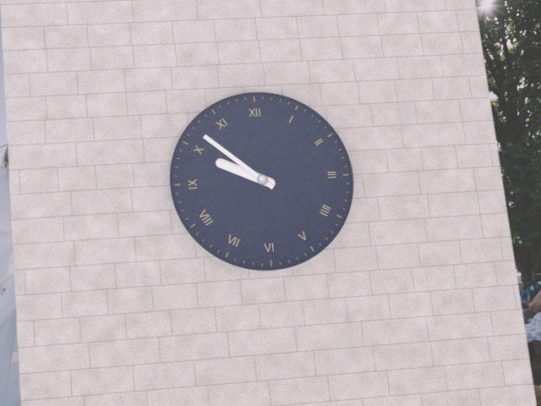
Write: 9,52
